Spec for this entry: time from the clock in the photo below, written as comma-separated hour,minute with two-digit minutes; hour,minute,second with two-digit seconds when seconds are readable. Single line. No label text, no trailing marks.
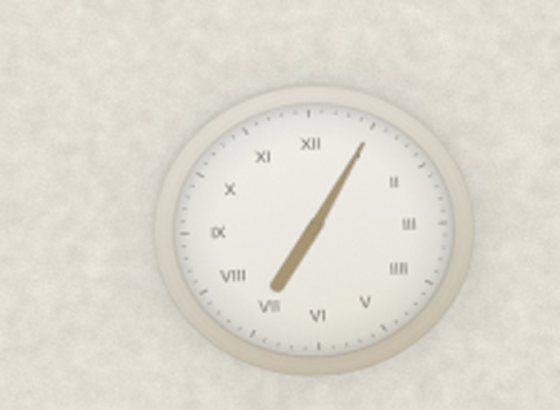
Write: 7,05
